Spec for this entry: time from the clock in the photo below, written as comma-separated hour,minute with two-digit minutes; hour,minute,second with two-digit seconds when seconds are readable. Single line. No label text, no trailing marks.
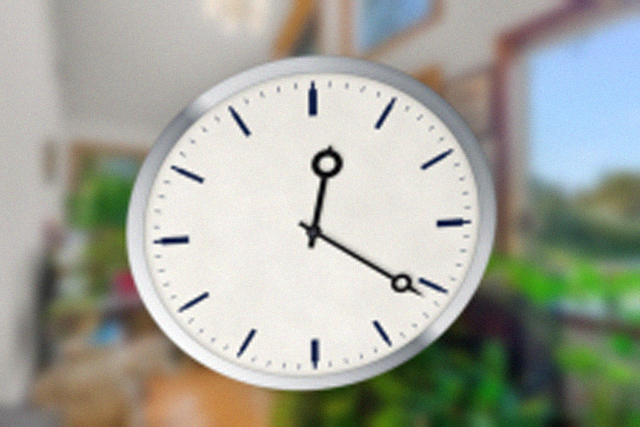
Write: 12,21
